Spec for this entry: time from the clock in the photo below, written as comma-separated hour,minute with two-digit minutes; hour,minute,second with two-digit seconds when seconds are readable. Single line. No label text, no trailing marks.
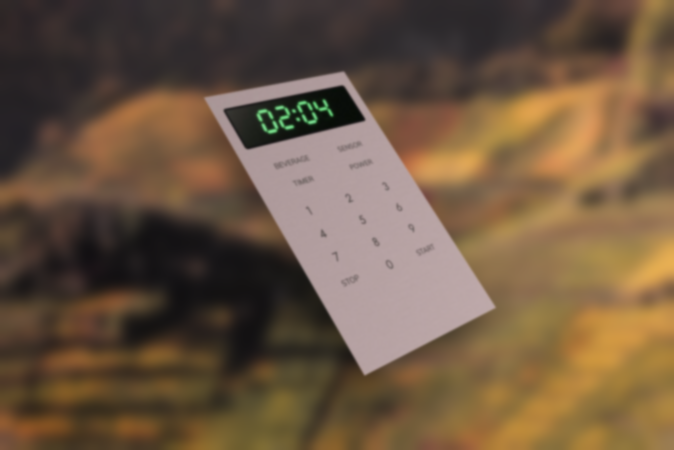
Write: 2,04
